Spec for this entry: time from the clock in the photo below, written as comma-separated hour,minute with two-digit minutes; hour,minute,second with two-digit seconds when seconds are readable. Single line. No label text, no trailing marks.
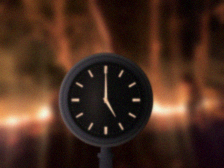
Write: 5,00
